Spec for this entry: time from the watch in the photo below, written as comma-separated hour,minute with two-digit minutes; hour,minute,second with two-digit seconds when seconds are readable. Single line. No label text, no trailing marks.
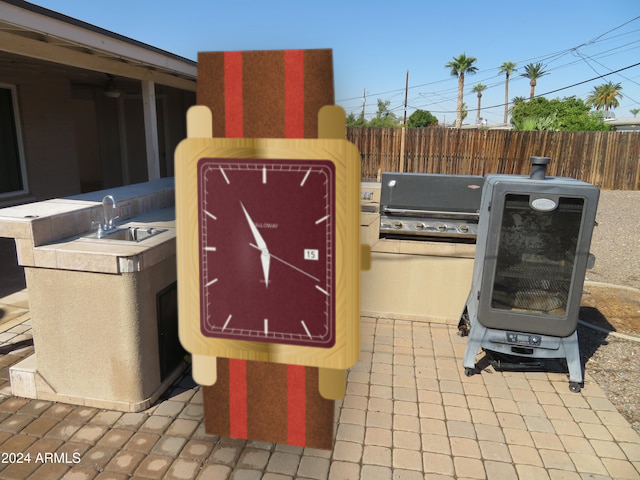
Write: 5,55,19
